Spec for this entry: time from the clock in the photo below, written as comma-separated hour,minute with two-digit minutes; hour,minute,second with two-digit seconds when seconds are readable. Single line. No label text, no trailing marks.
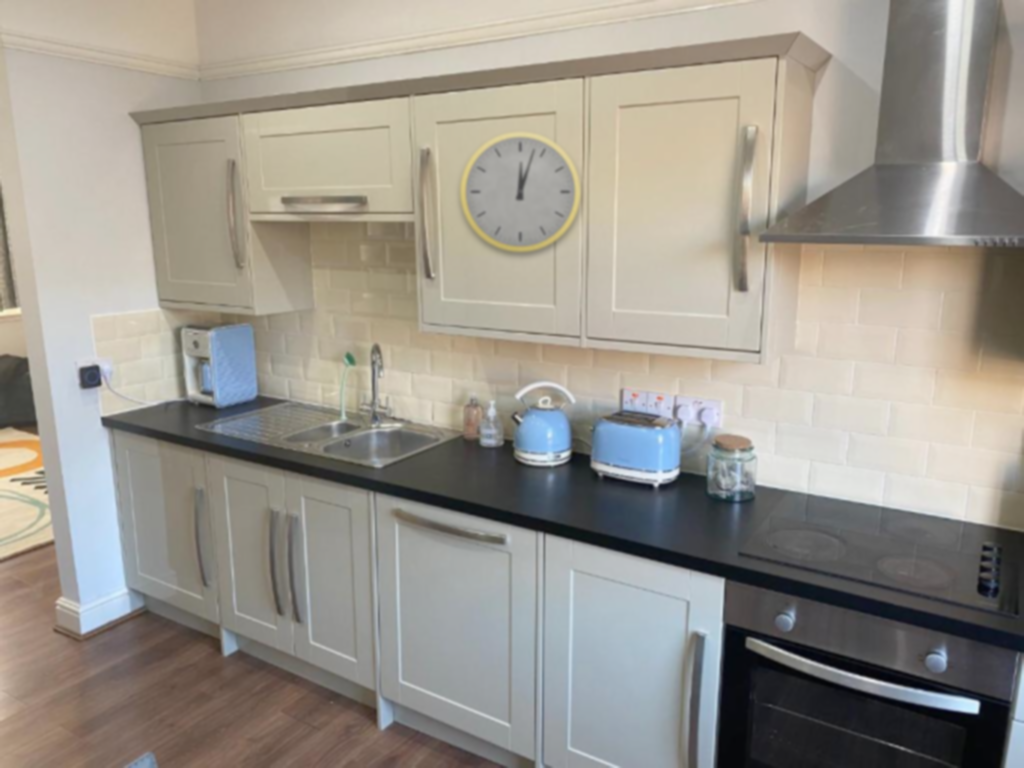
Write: 12,03
